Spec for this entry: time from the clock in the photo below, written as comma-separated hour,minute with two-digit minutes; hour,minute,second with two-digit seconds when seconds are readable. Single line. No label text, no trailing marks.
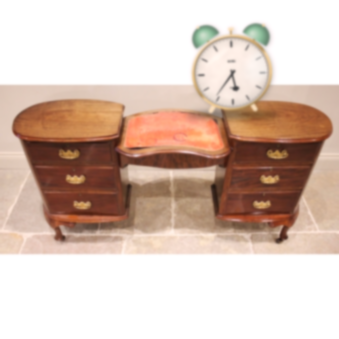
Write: 5,36
